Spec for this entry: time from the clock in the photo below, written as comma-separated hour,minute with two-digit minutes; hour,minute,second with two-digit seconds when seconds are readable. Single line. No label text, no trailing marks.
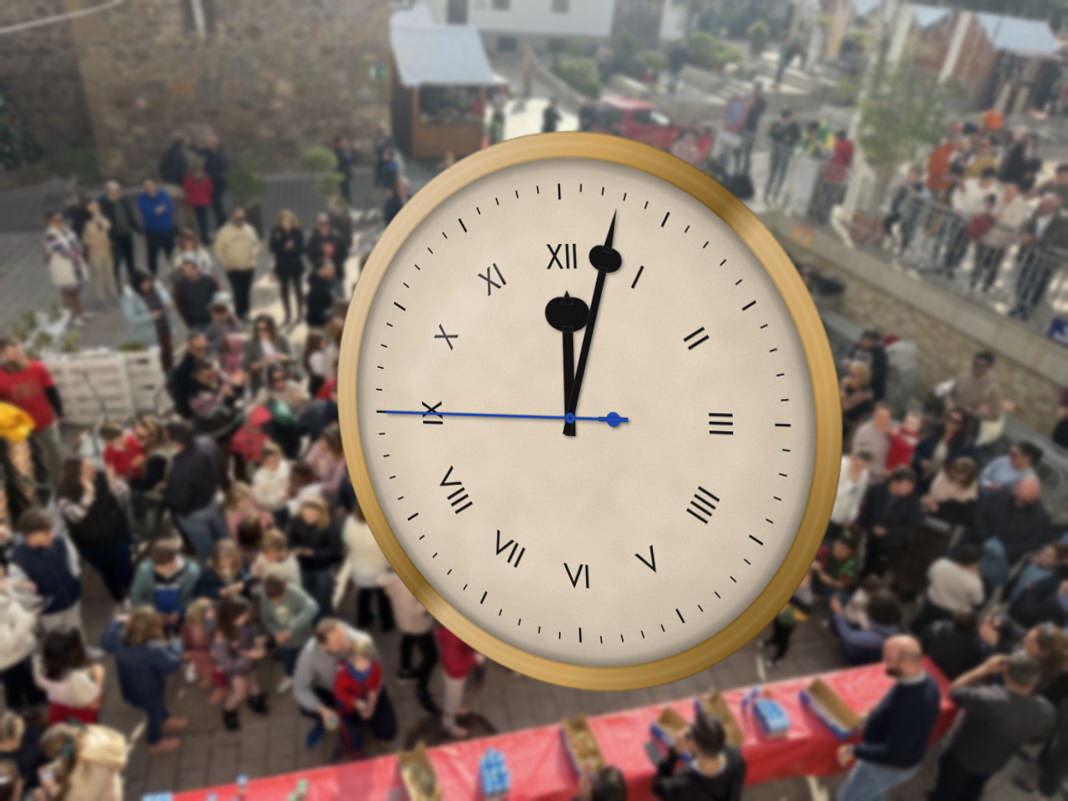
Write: 12,02,45
